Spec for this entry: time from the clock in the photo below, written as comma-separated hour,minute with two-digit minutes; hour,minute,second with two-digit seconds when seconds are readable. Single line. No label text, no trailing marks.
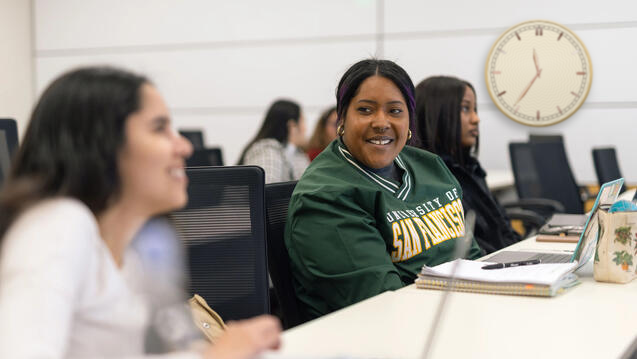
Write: 11,36
